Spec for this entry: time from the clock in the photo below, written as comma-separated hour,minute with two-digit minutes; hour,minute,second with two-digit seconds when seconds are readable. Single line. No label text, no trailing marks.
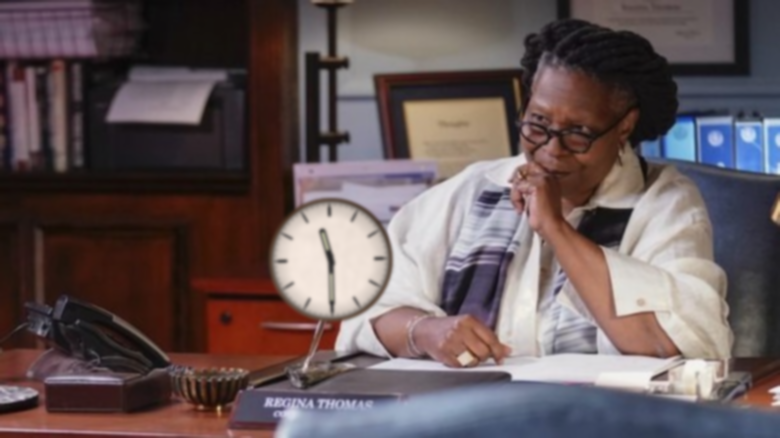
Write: 11,30
